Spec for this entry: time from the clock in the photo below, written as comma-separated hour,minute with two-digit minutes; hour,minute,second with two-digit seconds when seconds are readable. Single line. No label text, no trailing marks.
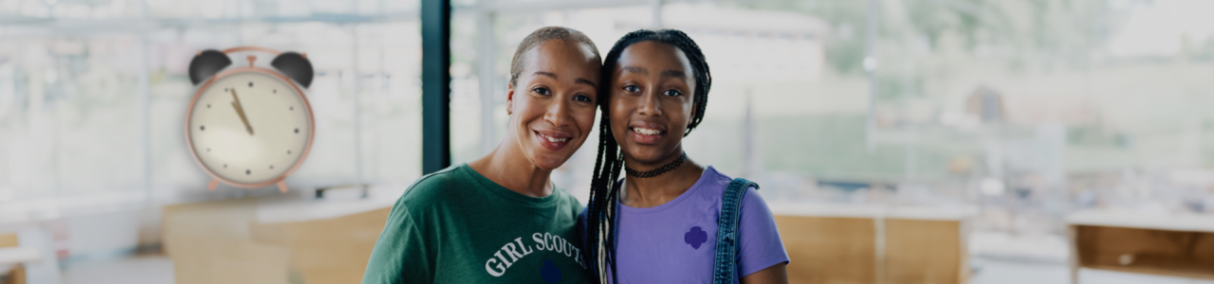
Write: 10,56
